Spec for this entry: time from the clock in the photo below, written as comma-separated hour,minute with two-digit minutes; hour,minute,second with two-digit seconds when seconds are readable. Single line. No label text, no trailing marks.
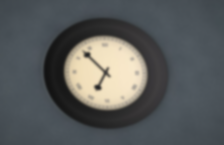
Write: 6,53
